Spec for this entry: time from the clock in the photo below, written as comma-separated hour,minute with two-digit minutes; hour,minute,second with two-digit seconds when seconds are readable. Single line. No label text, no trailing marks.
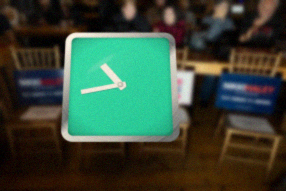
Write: 10,43
